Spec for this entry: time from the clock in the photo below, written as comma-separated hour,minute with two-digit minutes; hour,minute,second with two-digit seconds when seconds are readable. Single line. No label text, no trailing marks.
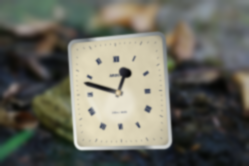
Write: 12,48
